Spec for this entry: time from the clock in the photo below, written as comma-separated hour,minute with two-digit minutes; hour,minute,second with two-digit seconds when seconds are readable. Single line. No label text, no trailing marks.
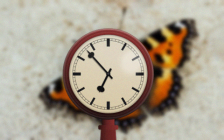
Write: 6,53
